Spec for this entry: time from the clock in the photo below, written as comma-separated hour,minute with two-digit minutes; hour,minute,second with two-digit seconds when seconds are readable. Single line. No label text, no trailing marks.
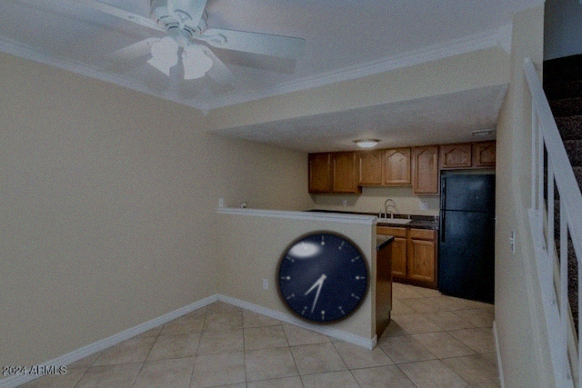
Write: 7,33
